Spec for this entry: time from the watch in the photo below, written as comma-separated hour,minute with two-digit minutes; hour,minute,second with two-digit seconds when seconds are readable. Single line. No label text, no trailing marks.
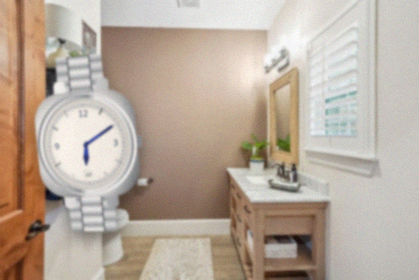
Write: 6,10
